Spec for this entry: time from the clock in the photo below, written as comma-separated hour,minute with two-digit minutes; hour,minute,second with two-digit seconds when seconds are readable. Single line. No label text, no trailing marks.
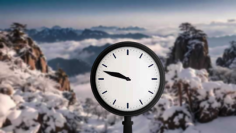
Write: 9,48
